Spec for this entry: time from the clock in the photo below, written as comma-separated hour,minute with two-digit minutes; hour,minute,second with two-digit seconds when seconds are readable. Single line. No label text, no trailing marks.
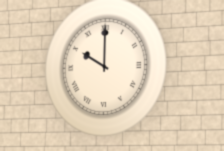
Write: 10,00
